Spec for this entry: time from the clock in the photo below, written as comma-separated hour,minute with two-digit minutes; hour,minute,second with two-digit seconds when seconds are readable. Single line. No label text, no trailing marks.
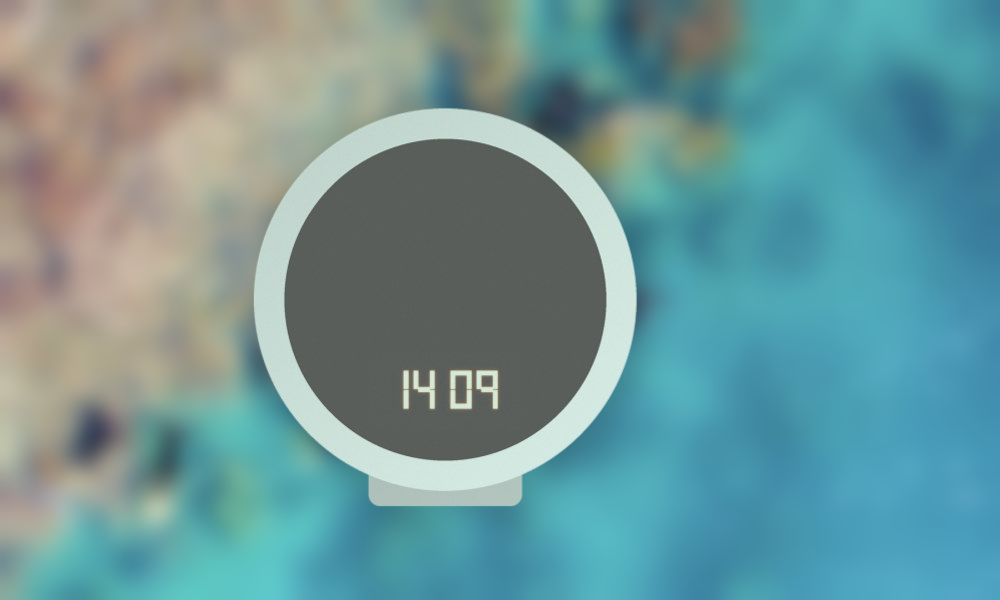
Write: 14,09
